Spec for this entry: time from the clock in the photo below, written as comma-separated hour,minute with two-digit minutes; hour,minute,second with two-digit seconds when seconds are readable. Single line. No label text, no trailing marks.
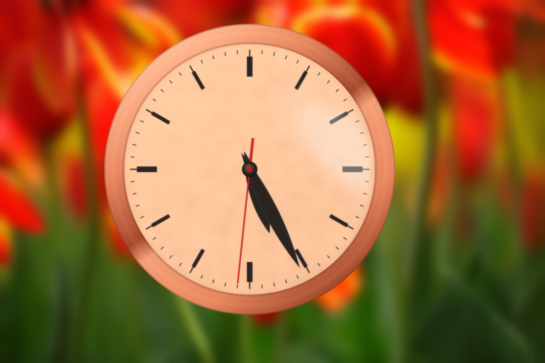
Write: 5,25,31
